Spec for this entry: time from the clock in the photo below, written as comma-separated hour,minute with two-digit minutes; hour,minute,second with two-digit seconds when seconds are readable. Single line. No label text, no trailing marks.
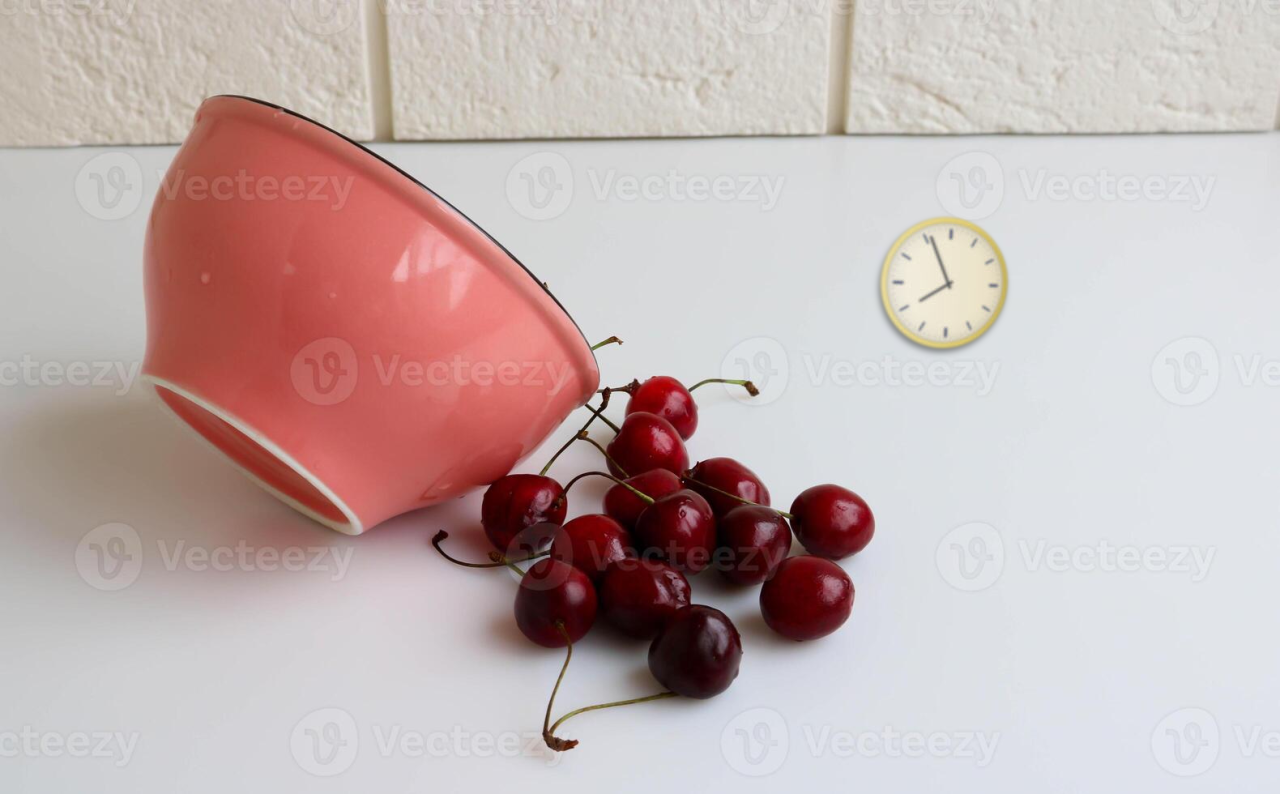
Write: 7,56
